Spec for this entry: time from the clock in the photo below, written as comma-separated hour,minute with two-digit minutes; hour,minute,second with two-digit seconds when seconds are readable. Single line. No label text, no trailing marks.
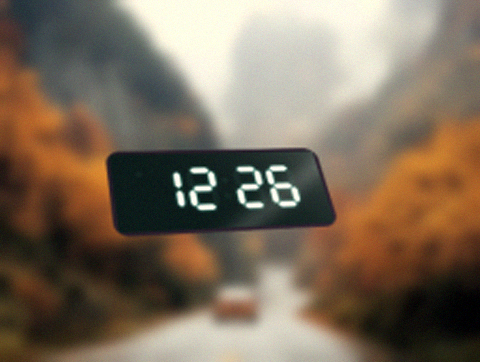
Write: 12,26
